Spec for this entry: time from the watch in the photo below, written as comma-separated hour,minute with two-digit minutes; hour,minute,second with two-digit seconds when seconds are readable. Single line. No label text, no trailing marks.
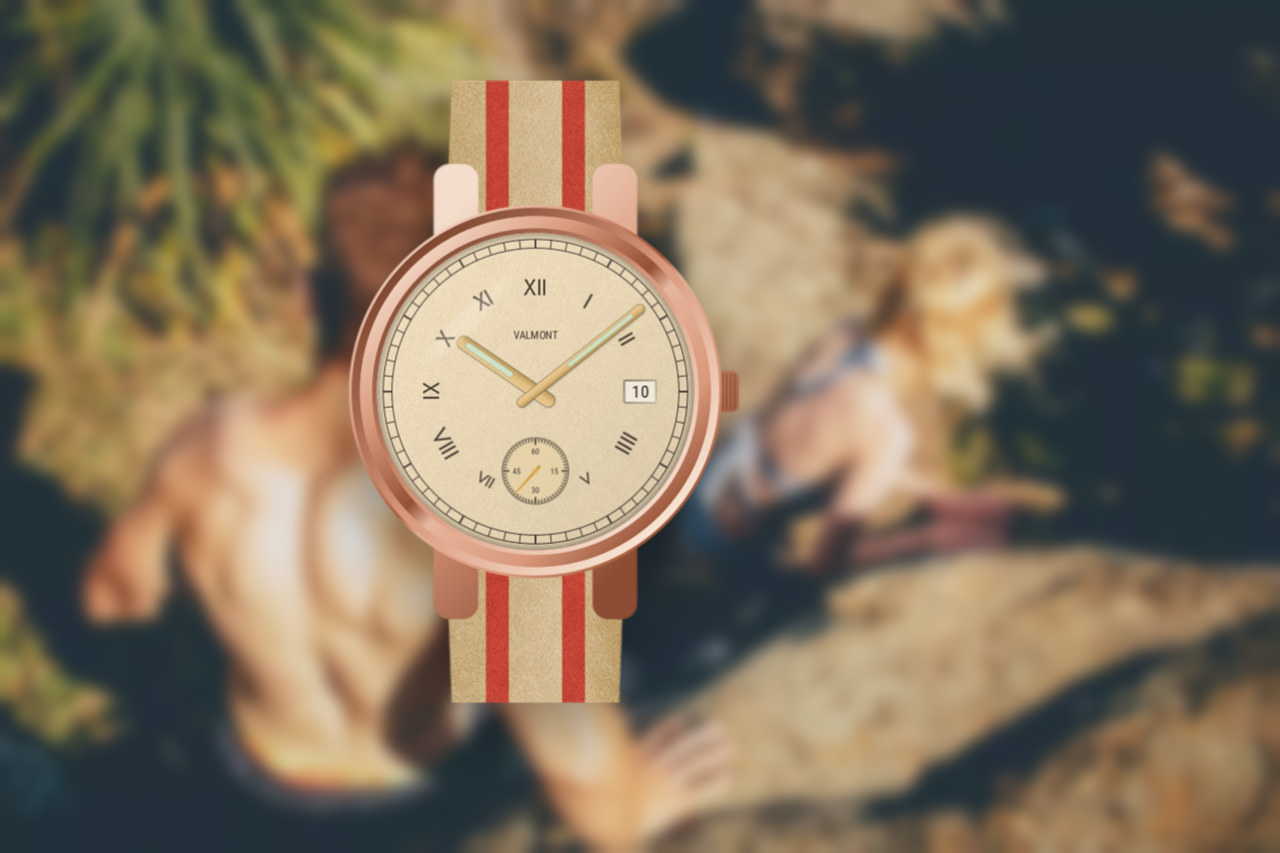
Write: 10,08,37
